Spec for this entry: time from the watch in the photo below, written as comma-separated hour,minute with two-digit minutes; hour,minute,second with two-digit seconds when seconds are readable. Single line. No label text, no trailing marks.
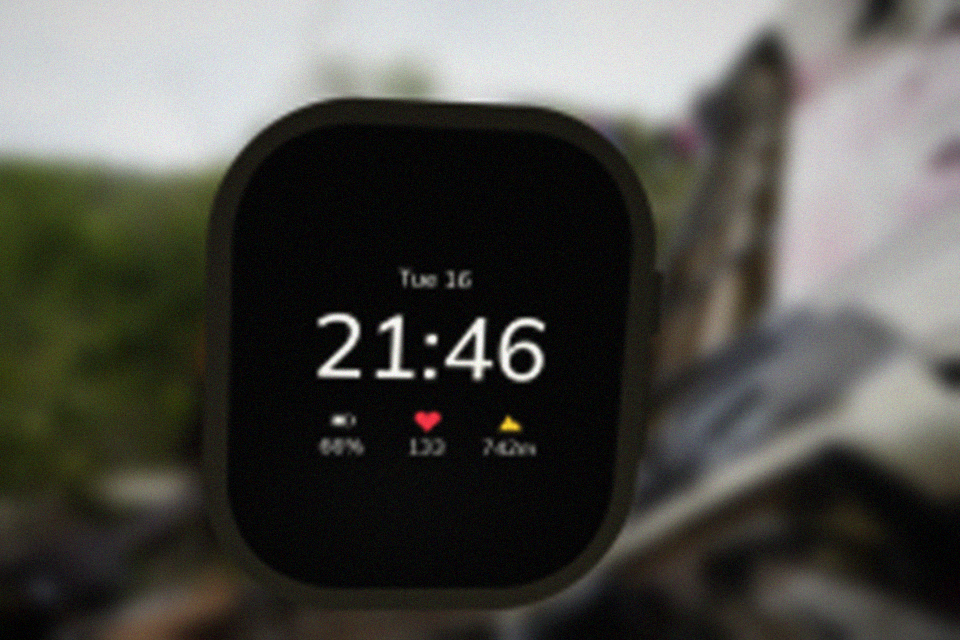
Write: 21,46
